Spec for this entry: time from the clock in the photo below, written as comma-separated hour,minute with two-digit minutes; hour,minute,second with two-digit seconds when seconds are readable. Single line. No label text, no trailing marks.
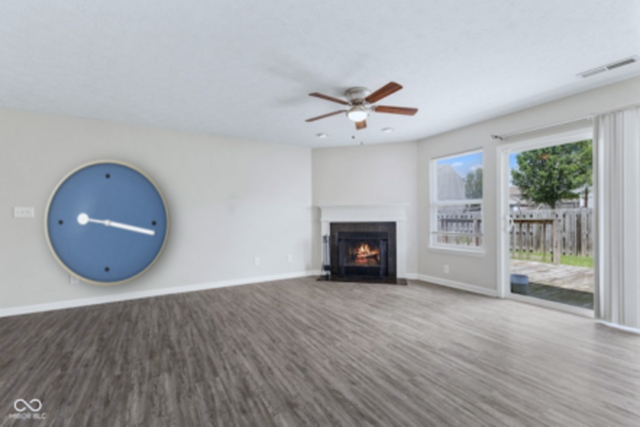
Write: 9,17
